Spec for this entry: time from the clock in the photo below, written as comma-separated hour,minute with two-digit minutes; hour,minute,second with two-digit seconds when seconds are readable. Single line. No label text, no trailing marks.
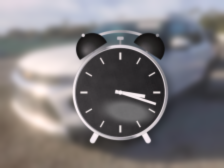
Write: 3,18
